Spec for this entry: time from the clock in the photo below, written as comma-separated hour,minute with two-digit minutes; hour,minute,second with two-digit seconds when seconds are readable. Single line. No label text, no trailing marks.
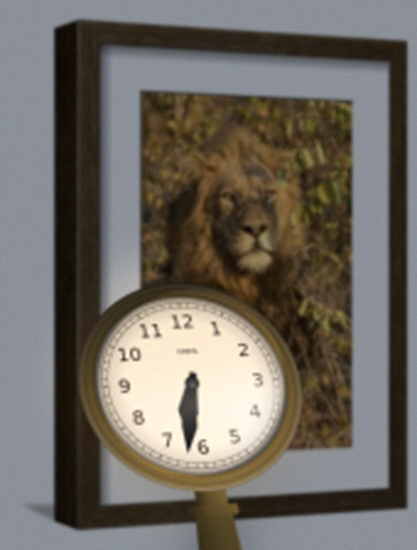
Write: 6,32
